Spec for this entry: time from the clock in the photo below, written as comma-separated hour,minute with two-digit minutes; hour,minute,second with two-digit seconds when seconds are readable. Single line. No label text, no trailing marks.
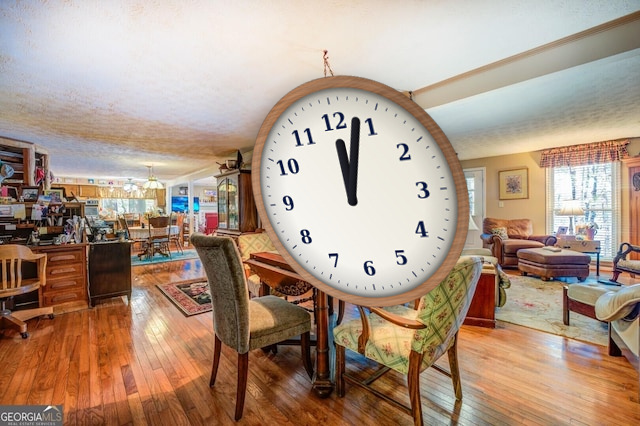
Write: 12,03
